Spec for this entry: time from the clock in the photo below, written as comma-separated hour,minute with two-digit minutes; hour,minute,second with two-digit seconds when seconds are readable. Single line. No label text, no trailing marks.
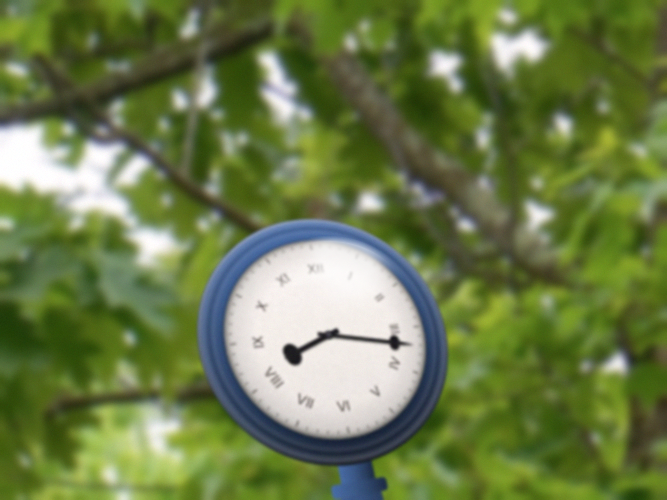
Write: 8,17
